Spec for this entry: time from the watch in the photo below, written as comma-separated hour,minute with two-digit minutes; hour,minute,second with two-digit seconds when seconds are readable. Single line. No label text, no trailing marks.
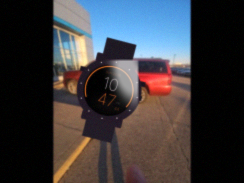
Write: 10,47
